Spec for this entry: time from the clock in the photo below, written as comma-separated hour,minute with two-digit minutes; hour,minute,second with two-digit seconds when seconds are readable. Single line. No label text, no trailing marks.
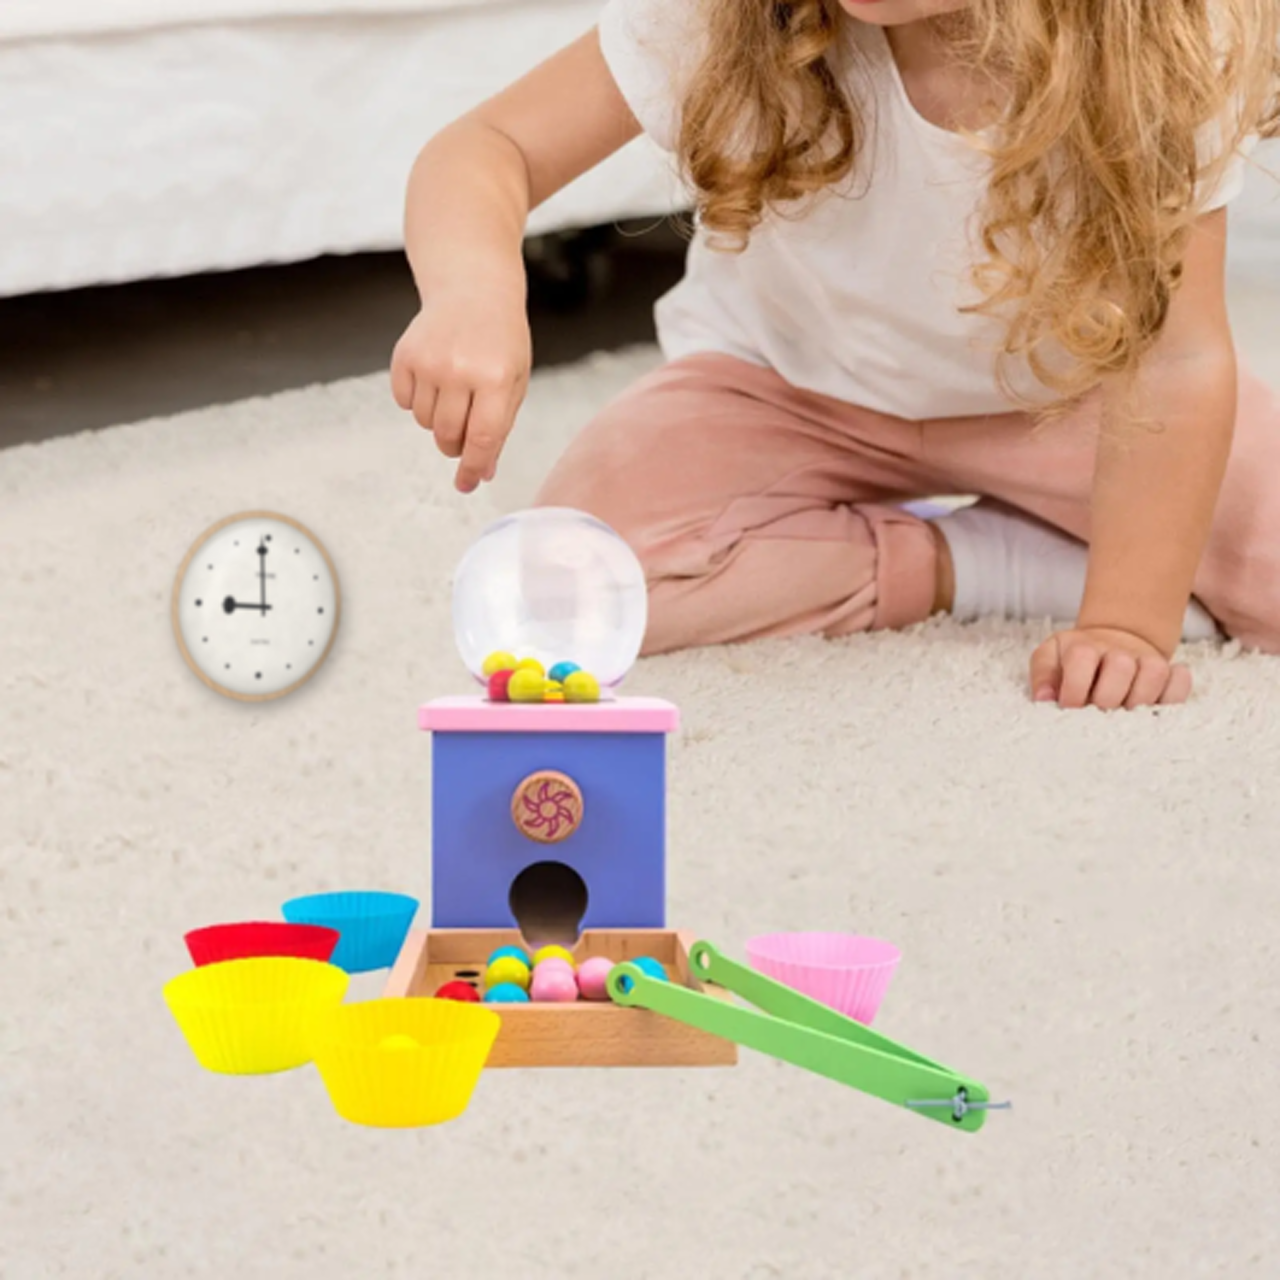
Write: 8,59
